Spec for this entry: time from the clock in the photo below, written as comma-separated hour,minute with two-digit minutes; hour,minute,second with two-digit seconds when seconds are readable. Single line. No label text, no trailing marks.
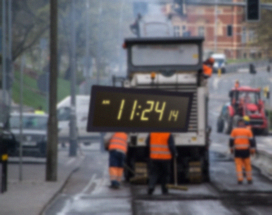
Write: 11,24
